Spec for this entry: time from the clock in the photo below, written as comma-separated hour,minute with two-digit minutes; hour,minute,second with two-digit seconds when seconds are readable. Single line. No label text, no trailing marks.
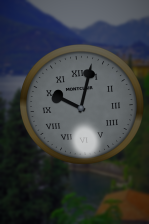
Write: 10,03
